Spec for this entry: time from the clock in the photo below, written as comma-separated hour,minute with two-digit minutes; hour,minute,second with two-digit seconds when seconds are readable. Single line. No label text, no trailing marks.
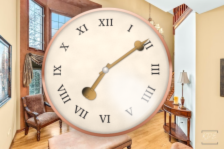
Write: 7,09
